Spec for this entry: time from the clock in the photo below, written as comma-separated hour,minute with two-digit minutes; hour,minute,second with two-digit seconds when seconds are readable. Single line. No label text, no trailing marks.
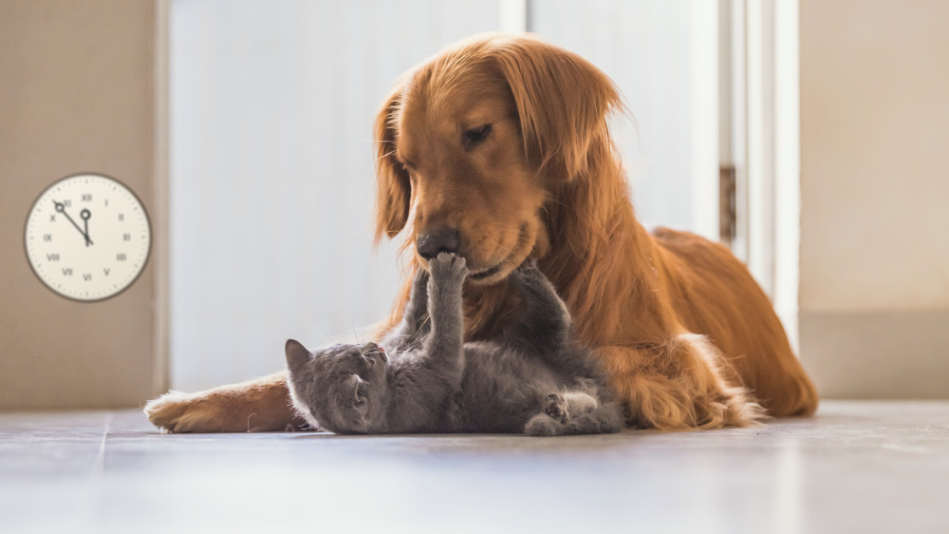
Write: 11,53
